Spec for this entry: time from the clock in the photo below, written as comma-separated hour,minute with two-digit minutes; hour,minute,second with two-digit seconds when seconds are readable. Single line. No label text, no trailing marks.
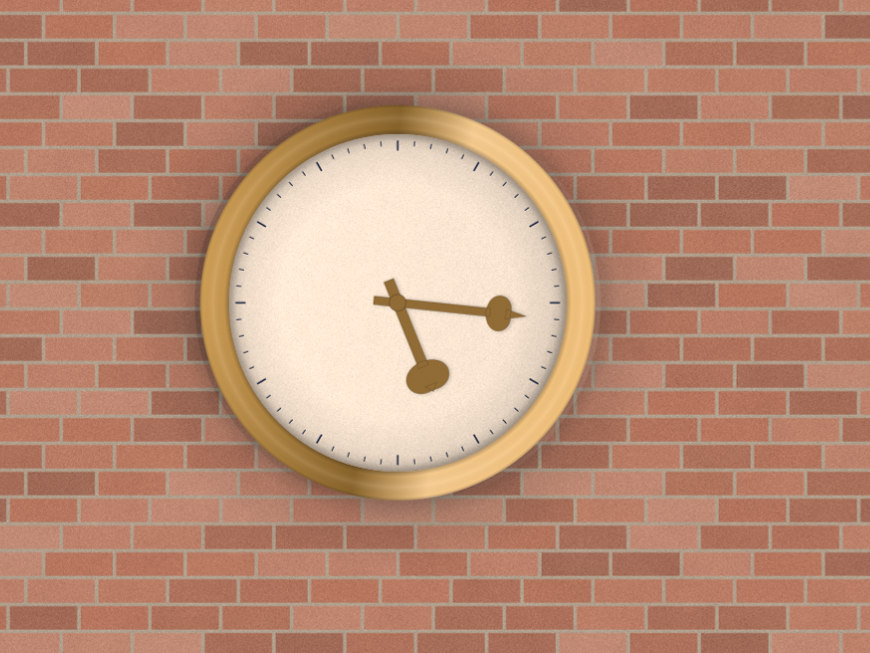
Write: 5,16
